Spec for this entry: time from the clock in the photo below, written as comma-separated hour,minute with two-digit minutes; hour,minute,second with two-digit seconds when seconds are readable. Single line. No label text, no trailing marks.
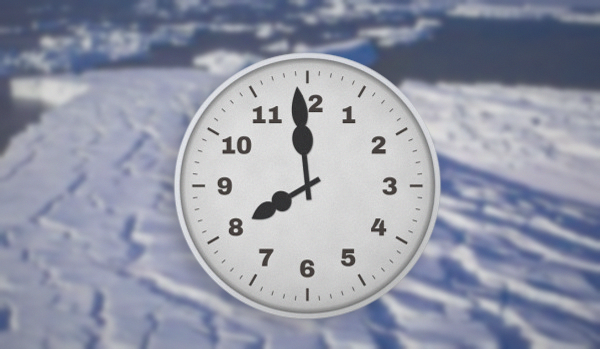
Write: 7,59
